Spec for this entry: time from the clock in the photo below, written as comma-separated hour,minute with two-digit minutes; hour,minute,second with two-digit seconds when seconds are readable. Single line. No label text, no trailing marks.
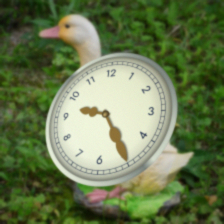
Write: 9,25
